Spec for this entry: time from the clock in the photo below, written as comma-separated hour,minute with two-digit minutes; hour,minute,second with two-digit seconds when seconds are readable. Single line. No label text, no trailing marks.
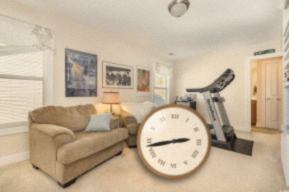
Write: 2,43
